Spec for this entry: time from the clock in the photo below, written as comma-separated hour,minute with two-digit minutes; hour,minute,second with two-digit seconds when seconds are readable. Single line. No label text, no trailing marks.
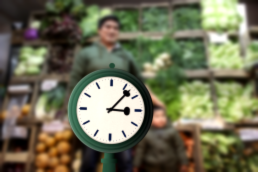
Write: 3,07
